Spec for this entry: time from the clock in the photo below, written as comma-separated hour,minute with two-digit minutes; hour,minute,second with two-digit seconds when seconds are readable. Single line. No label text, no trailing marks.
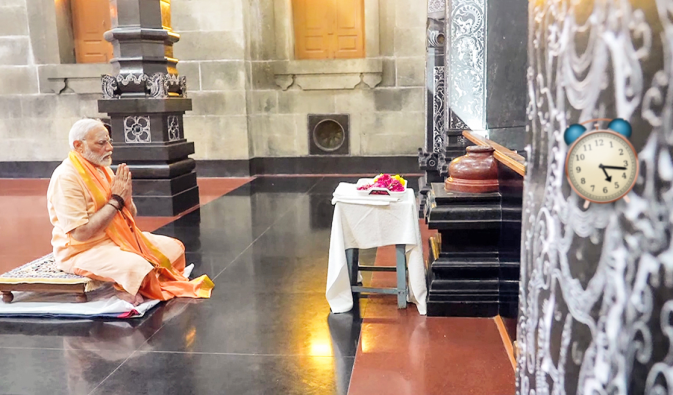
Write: 5,17
